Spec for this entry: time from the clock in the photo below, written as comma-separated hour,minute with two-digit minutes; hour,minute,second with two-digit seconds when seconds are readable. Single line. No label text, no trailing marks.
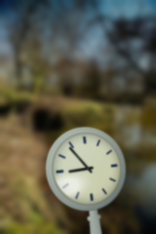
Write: 8,54
